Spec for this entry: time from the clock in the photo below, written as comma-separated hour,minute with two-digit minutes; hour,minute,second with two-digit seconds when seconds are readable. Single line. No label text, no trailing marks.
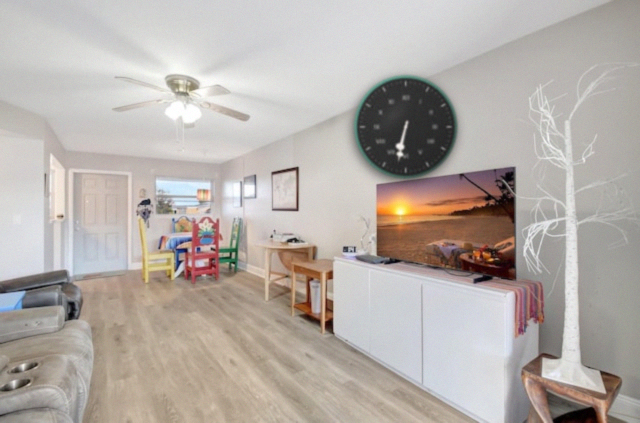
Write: 6,32
